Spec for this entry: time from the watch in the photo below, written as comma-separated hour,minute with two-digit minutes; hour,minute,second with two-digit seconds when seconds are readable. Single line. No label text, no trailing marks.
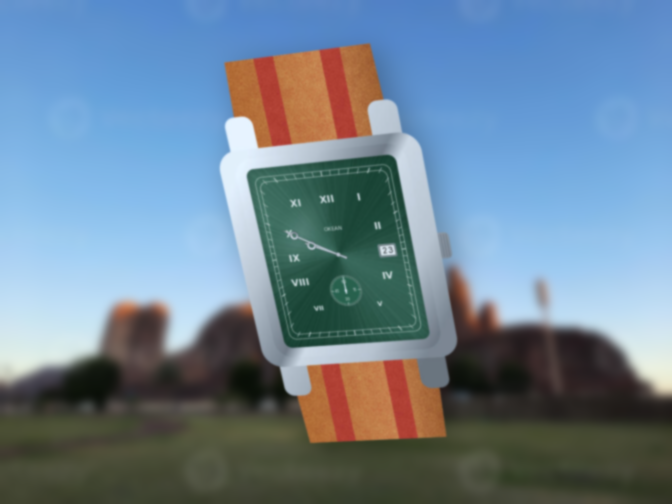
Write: 9,50
